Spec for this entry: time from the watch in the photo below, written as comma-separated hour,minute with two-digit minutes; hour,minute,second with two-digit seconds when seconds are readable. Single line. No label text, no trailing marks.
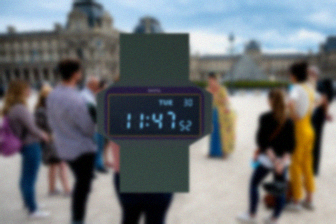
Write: 11,47
